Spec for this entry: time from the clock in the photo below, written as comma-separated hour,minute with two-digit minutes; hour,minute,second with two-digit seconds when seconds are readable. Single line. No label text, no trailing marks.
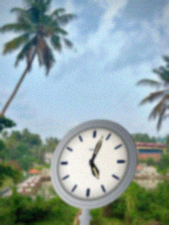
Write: 5,03
